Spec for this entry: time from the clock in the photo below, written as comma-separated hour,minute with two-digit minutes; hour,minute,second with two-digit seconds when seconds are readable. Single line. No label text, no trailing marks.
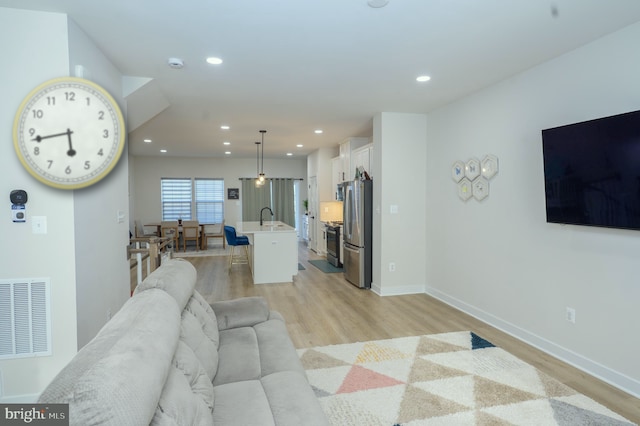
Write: 5,43
